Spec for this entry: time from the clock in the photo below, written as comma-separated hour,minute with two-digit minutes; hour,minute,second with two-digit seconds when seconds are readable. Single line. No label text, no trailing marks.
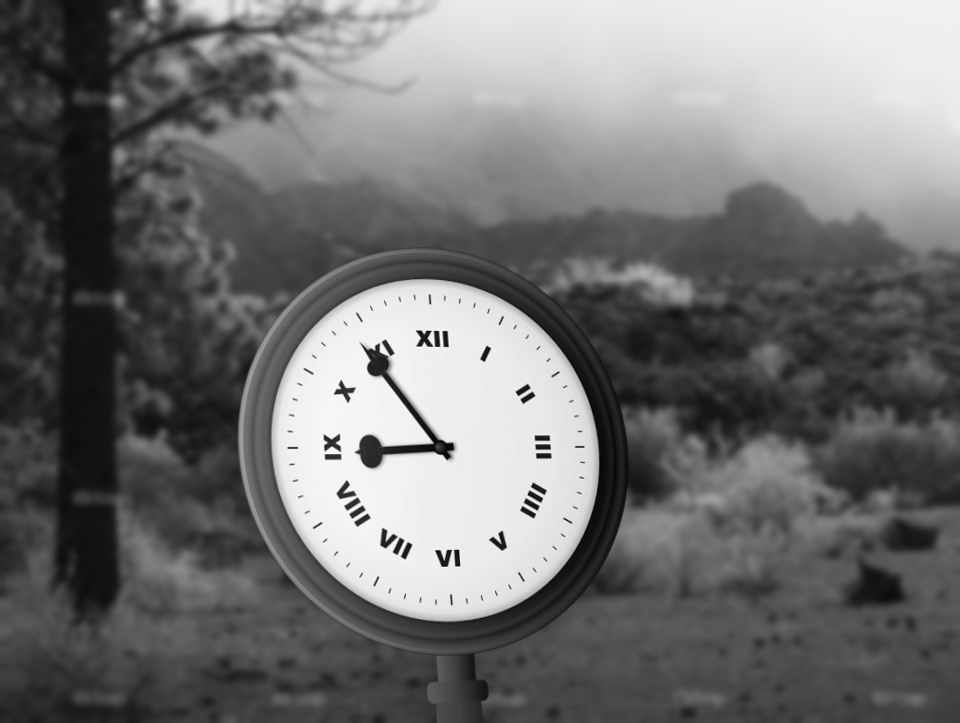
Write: 8,54
